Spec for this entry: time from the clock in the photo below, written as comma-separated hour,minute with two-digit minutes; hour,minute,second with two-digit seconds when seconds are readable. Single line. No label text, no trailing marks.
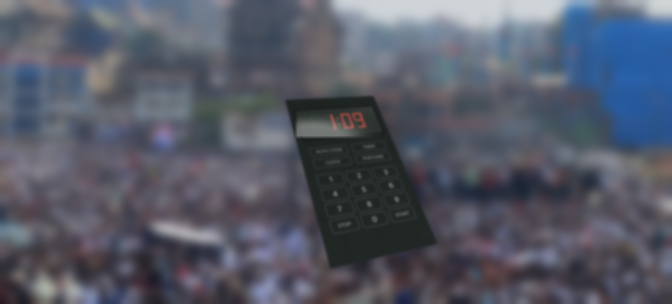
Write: 1,09
